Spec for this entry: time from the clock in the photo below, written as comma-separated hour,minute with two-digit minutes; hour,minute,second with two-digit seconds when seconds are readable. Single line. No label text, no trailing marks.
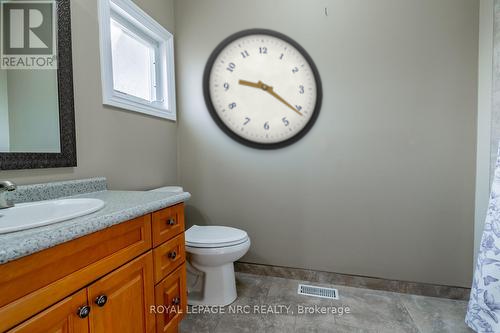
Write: 9,21
